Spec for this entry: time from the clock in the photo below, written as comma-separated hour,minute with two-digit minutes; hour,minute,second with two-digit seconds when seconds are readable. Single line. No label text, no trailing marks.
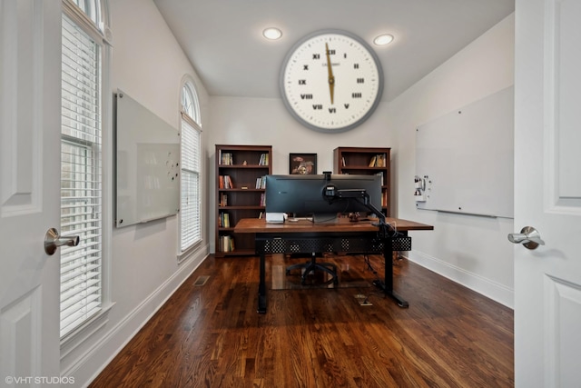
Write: 5,59
